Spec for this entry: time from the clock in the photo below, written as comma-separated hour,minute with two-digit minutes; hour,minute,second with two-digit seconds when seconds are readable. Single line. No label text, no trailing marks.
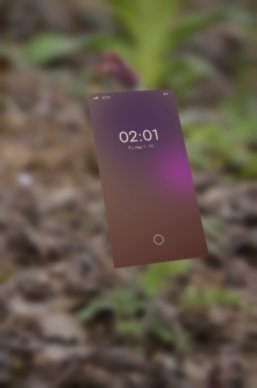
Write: 2,01
